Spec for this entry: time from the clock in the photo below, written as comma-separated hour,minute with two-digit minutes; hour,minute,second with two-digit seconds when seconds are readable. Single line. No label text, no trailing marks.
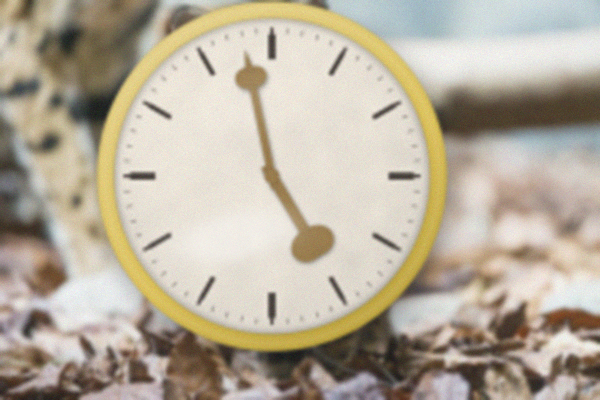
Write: 4,58
